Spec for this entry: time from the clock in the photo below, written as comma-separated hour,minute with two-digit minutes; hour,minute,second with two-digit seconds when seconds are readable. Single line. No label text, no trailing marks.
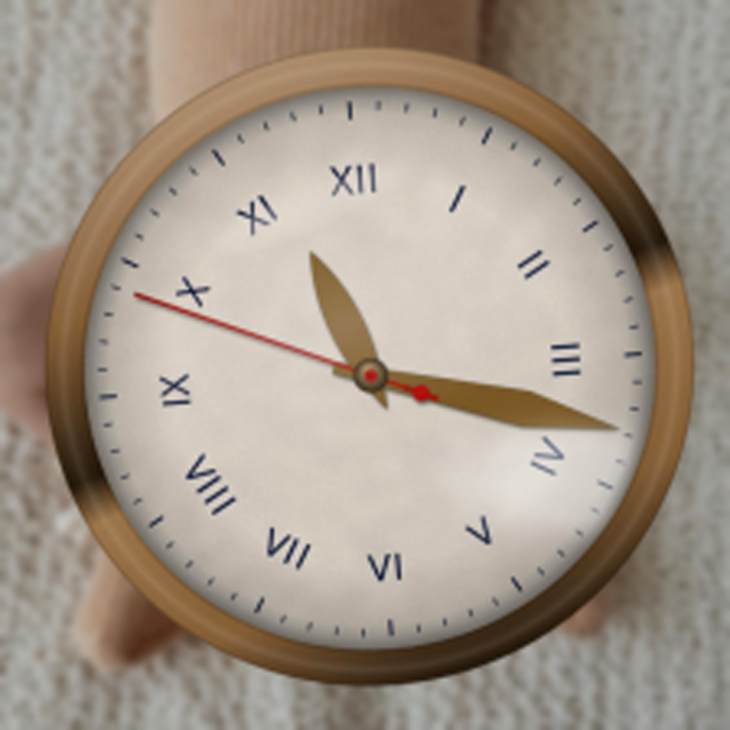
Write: 11,17,49
